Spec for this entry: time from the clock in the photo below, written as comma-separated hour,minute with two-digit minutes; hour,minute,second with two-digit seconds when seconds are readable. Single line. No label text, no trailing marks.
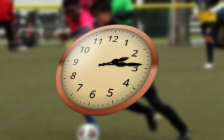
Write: 2,14
